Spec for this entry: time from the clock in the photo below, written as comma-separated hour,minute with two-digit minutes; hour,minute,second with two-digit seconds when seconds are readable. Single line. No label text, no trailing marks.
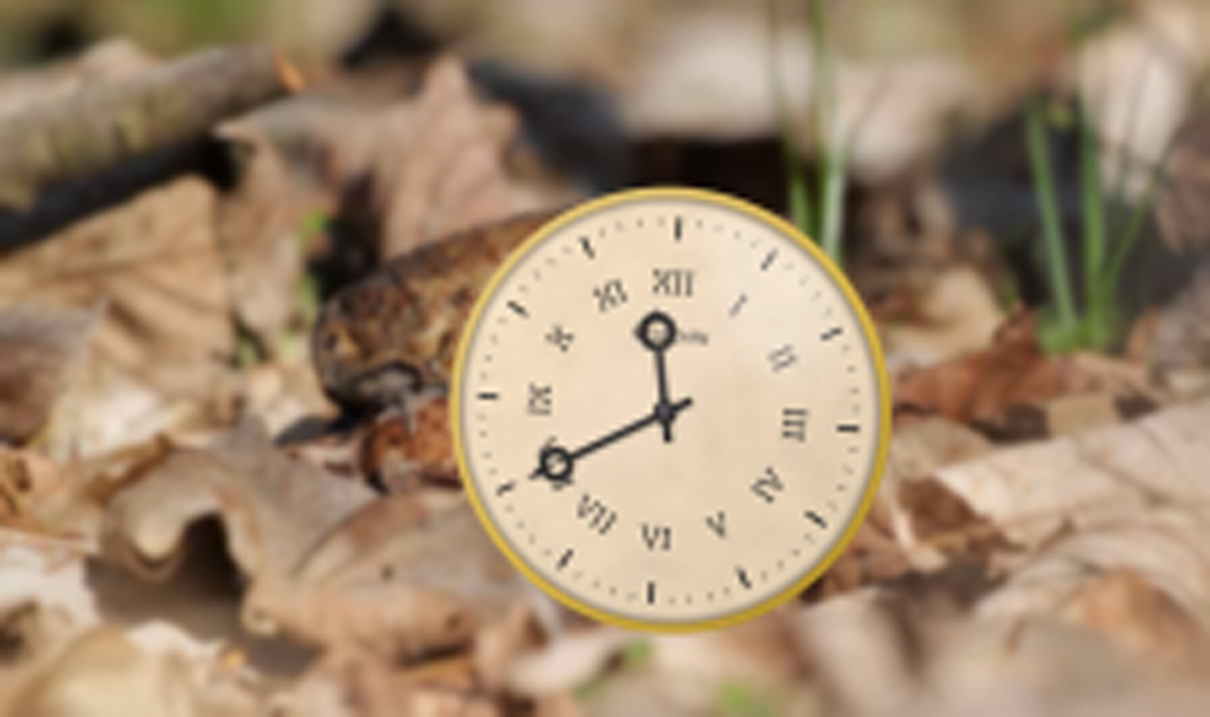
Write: 11,40
